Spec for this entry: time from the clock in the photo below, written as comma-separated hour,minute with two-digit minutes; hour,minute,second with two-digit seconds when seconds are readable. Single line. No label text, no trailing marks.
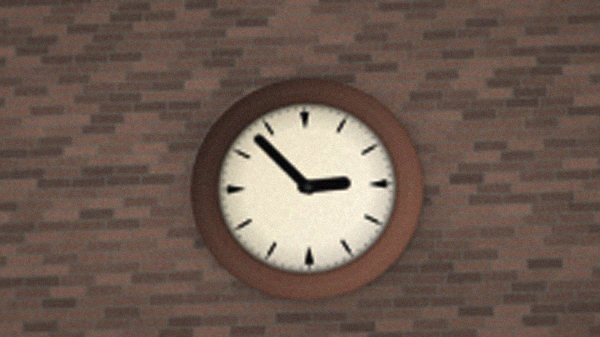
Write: 2,53
